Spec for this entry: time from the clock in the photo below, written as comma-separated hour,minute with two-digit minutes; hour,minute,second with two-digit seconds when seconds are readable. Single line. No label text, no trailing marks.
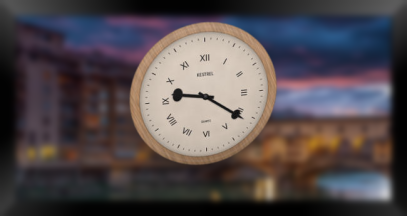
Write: 9,21
